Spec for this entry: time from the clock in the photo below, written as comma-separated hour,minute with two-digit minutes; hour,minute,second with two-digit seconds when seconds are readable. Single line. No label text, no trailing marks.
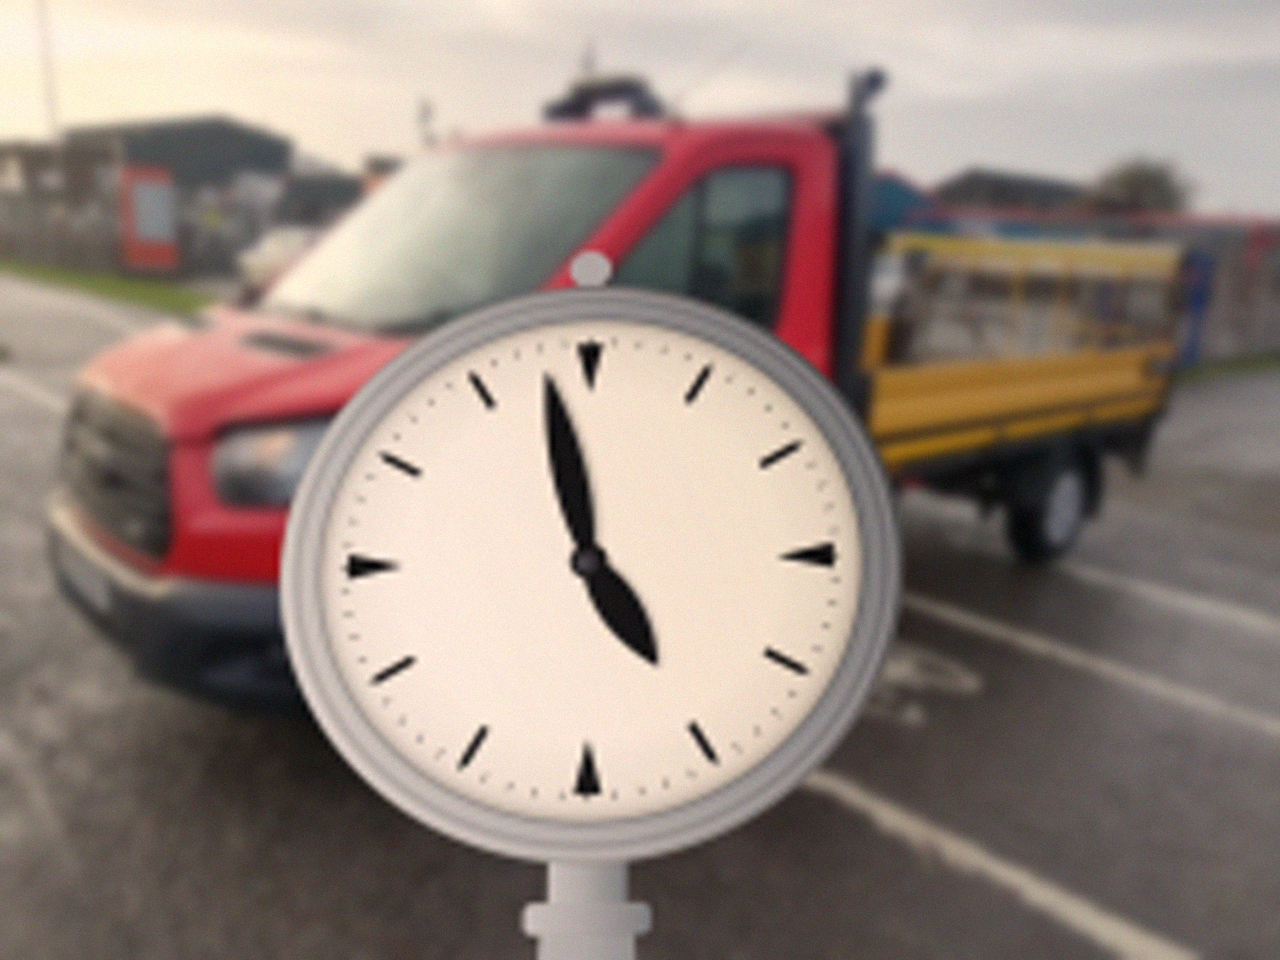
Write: 4,58
